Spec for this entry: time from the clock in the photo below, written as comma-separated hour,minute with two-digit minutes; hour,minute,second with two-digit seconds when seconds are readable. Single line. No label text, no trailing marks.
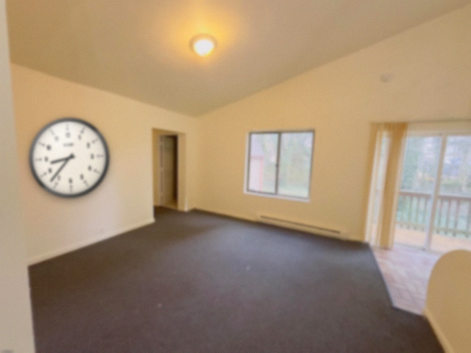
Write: 8,37
